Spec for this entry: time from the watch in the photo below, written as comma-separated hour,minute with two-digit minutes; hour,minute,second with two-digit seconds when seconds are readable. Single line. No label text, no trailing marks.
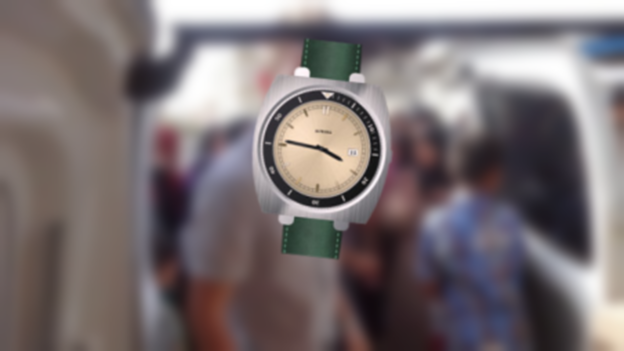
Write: 3,46
